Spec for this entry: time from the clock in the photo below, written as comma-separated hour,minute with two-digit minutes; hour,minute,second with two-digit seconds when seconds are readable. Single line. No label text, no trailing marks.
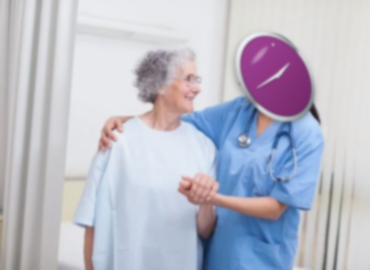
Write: 1,40
